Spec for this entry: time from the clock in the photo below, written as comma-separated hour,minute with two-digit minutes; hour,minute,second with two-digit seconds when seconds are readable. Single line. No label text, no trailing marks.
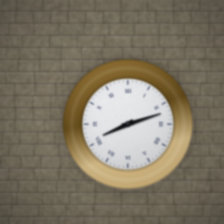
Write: 8,12
